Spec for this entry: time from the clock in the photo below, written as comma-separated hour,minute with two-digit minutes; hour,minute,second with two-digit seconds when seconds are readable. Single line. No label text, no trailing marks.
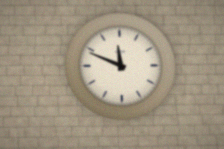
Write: 11,49
